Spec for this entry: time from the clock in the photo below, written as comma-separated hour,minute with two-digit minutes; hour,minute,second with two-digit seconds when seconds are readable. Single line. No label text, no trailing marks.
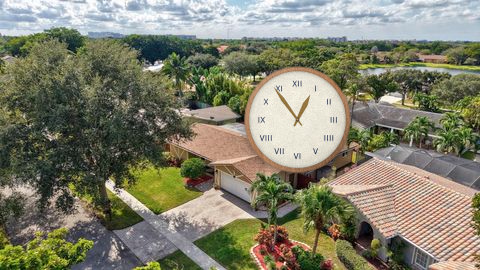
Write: 12,54
